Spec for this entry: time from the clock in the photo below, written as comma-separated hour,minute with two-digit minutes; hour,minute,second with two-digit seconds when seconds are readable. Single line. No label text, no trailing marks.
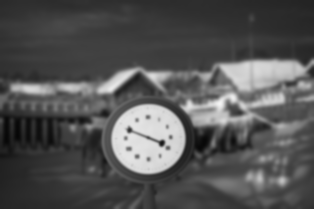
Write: 3,49
